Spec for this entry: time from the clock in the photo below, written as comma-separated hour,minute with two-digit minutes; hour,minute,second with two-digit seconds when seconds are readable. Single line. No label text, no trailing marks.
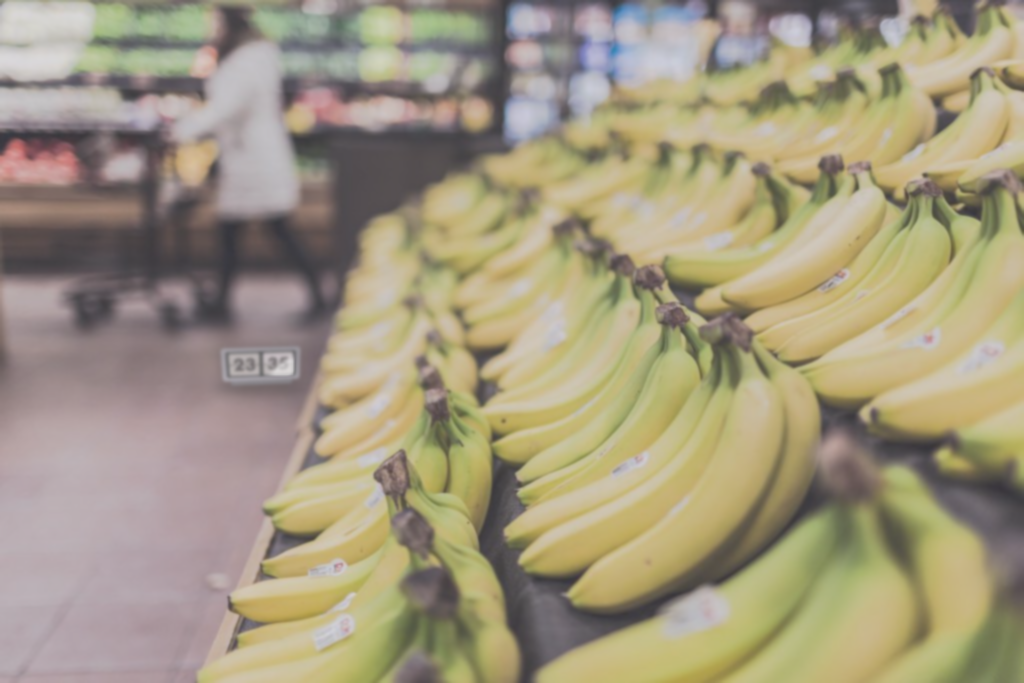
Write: 23,35
